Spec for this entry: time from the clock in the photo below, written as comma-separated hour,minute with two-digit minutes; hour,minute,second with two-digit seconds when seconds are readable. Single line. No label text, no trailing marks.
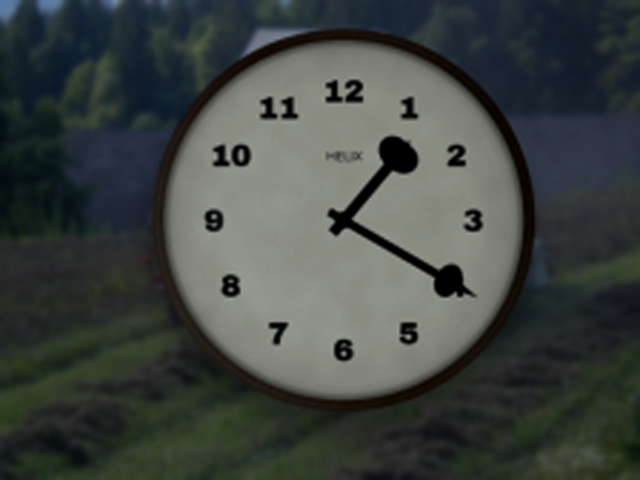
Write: 1,20
